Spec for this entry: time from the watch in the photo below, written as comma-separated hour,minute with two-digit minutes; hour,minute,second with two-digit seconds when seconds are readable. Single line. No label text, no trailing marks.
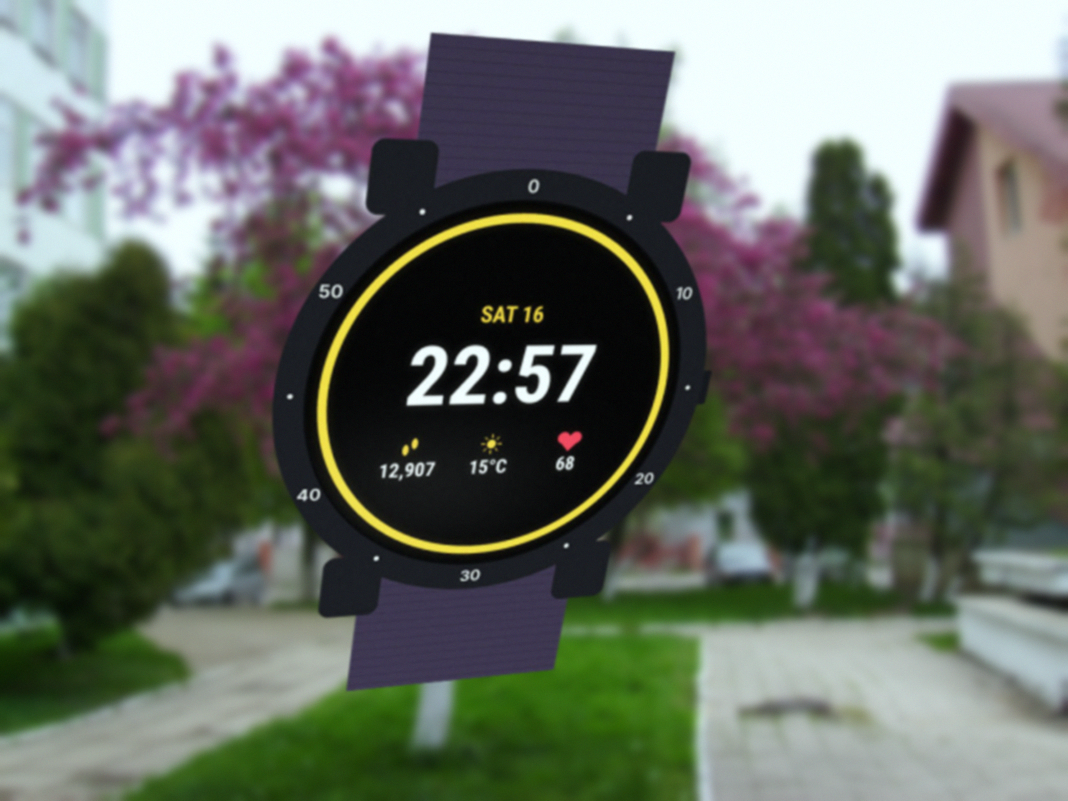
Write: 22,57
